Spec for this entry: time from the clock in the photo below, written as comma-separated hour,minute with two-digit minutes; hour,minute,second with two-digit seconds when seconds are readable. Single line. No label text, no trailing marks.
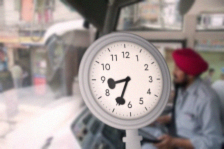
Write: 8,34
